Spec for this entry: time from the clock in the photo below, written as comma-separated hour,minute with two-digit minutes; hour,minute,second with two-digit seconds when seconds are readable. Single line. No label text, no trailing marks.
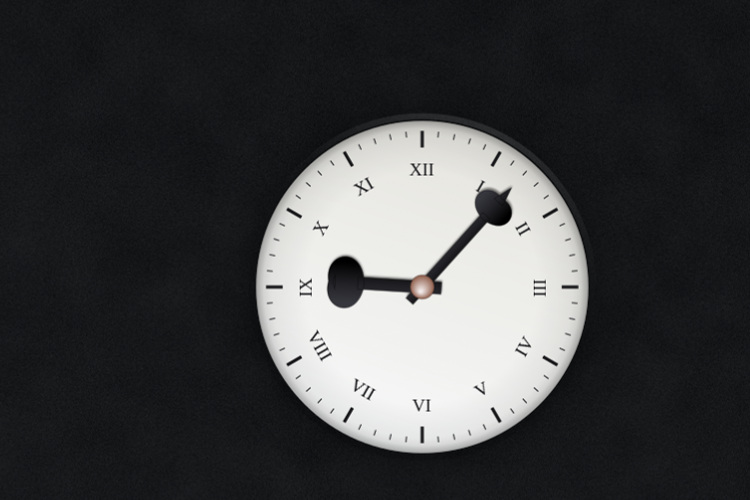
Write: 9,07
